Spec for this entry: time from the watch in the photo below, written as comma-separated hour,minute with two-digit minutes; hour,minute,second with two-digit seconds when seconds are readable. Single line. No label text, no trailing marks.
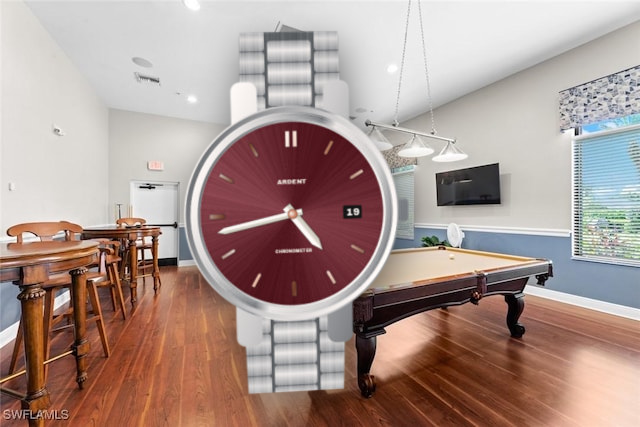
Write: 4,43
